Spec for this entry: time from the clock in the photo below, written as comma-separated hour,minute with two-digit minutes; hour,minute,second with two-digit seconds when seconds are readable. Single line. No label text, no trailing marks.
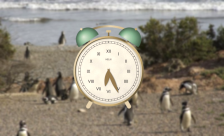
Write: 6,26
